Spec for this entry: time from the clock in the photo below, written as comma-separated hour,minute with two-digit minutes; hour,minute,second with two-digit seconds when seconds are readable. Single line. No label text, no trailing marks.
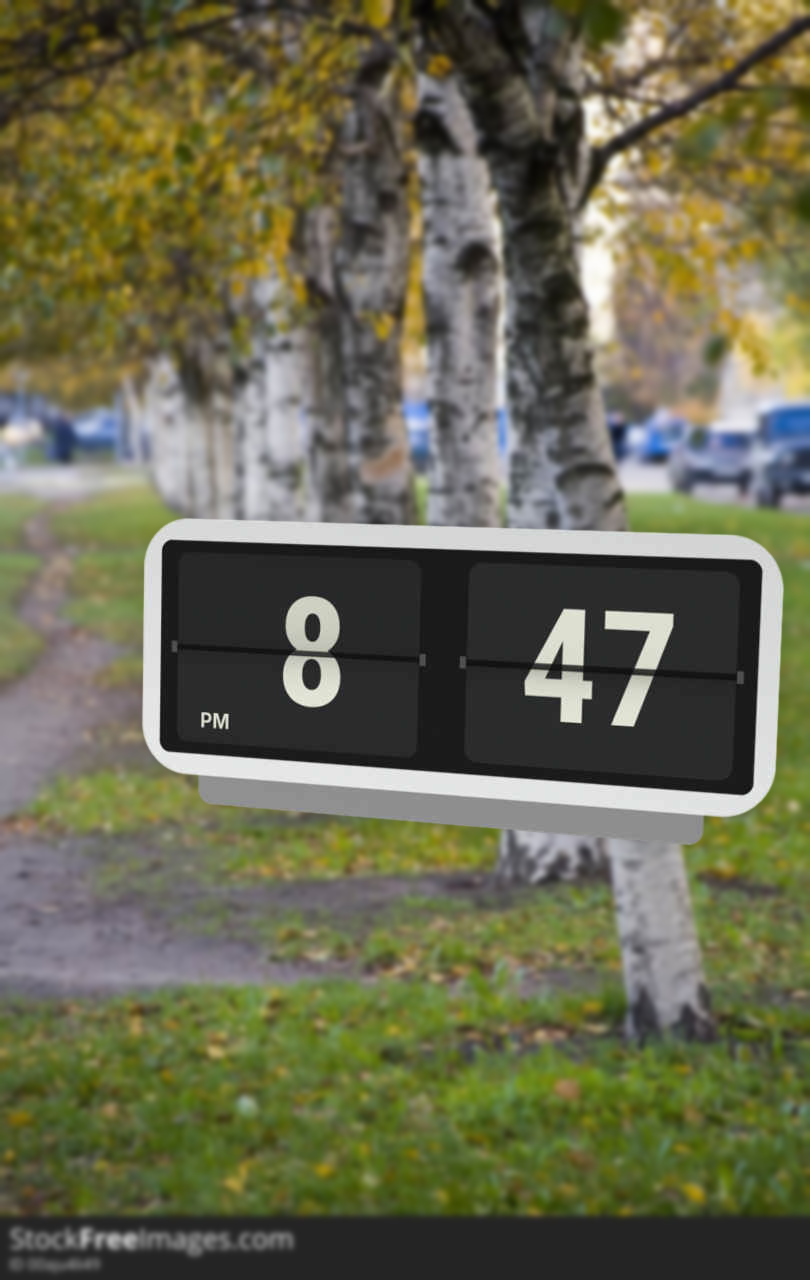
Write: 8,47
